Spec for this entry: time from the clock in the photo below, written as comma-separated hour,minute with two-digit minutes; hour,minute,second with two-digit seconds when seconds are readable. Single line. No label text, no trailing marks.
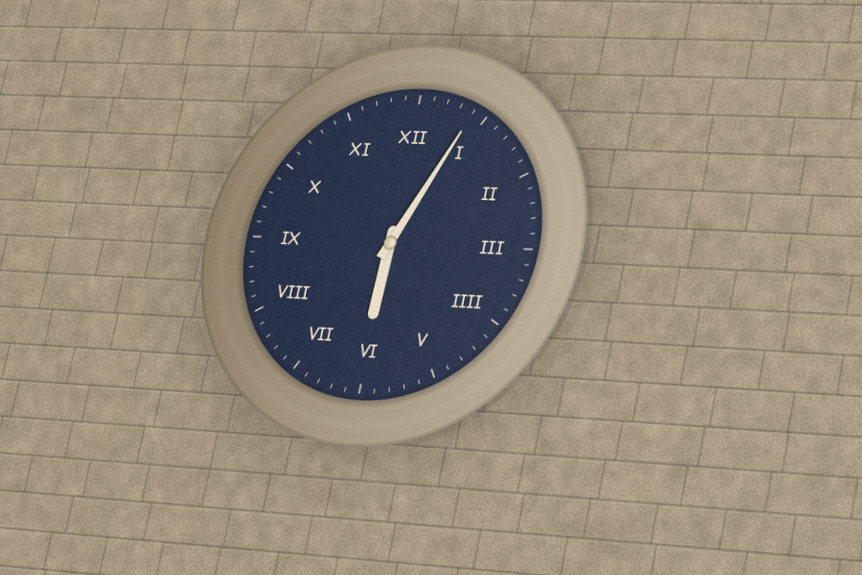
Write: 6,04
